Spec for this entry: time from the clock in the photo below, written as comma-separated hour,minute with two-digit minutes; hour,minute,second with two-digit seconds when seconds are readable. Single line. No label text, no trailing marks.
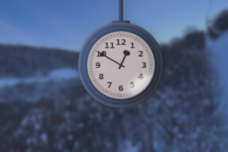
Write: 12,50
